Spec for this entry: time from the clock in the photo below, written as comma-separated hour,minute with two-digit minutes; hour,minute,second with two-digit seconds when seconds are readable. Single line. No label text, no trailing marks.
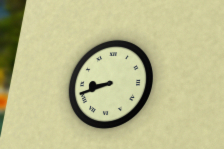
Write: 8,42
